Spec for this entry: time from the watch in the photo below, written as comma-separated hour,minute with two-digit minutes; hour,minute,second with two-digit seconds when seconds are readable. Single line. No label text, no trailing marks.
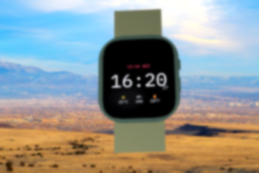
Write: 16,20
